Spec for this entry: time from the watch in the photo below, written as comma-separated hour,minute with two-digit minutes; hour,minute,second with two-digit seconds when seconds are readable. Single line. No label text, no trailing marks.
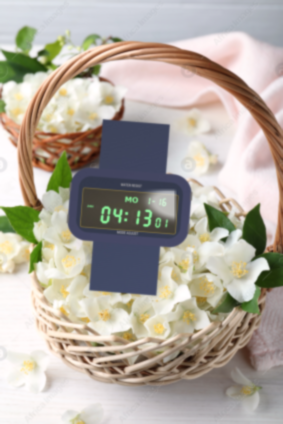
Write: 4,13,01
